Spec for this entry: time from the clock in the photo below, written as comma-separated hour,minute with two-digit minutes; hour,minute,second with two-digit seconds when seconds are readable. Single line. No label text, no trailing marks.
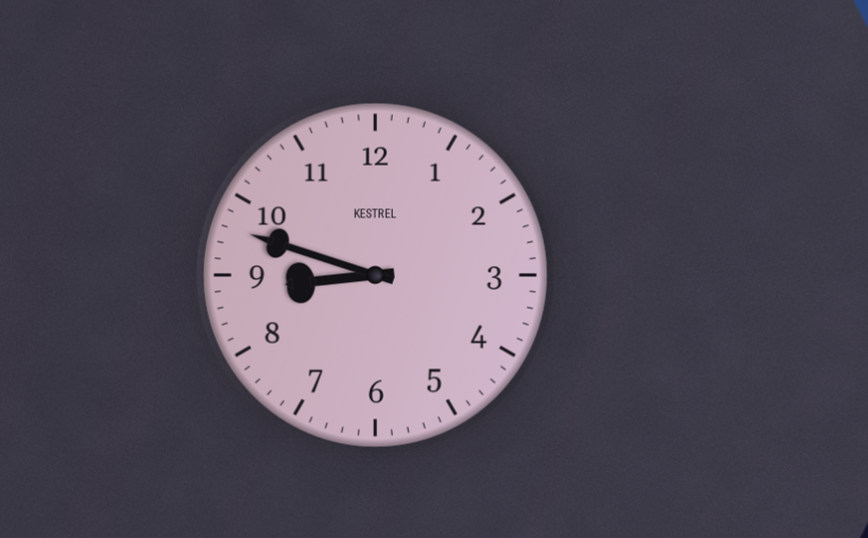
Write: 8,48
